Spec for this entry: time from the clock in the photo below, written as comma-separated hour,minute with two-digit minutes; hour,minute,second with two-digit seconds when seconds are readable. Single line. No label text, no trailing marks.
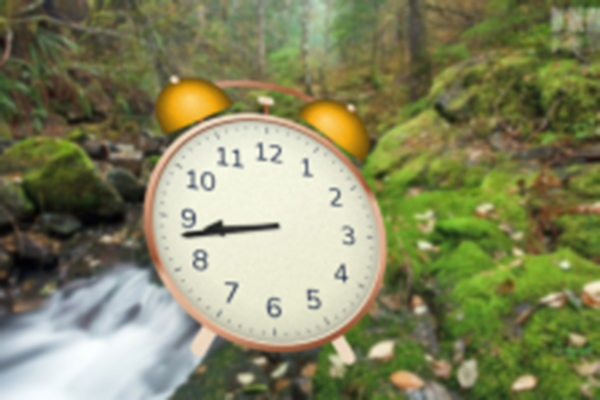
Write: 8,43
